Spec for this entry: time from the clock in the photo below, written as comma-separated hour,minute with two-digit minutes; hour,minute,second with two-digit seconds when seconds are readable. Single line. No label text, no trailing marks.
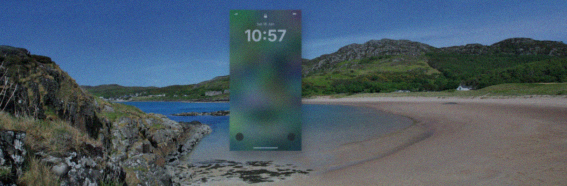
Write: 10,57
